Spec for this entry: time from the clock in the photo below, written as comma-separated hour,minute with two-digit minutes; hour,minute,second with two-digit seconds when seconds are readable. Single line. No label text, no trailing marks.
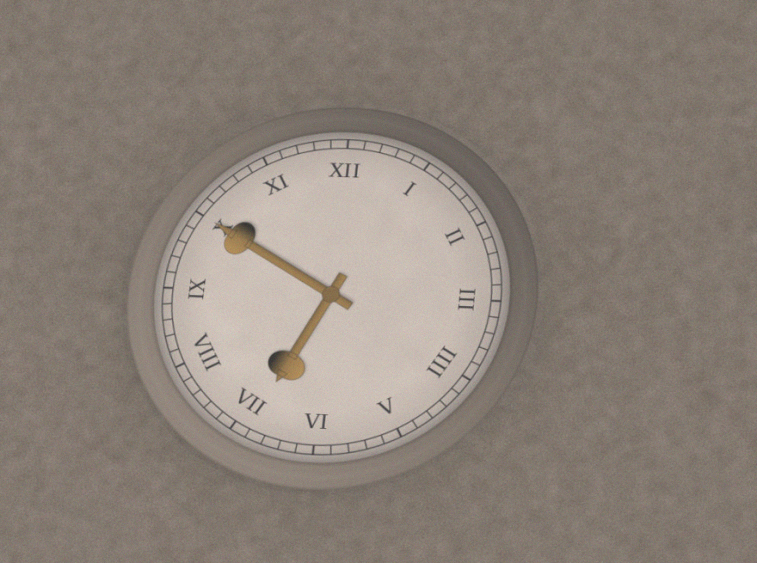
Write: 6,50
